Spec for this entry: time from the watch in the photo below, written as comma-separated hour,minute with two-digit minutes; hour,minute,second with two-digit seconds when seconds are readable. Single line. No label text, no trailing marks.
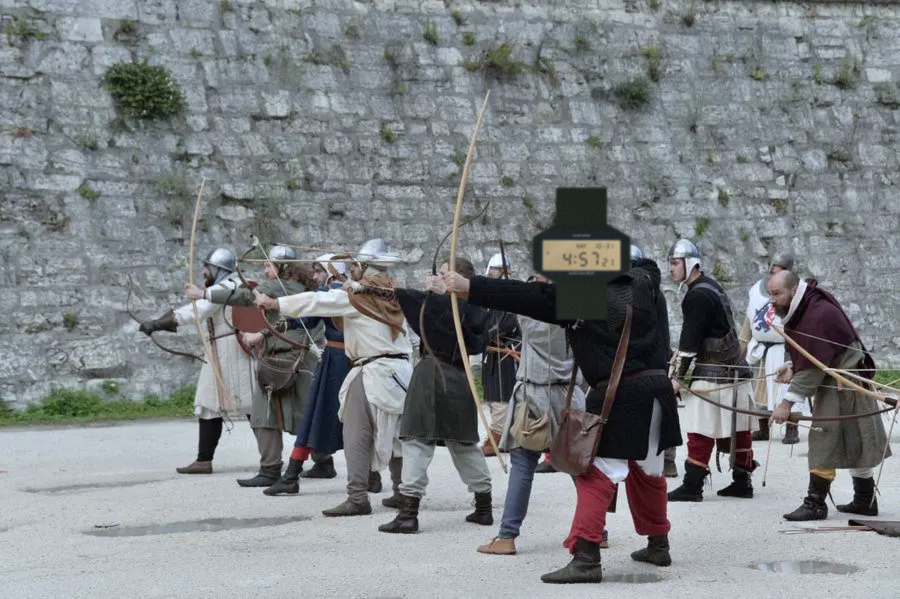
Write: 4,57
